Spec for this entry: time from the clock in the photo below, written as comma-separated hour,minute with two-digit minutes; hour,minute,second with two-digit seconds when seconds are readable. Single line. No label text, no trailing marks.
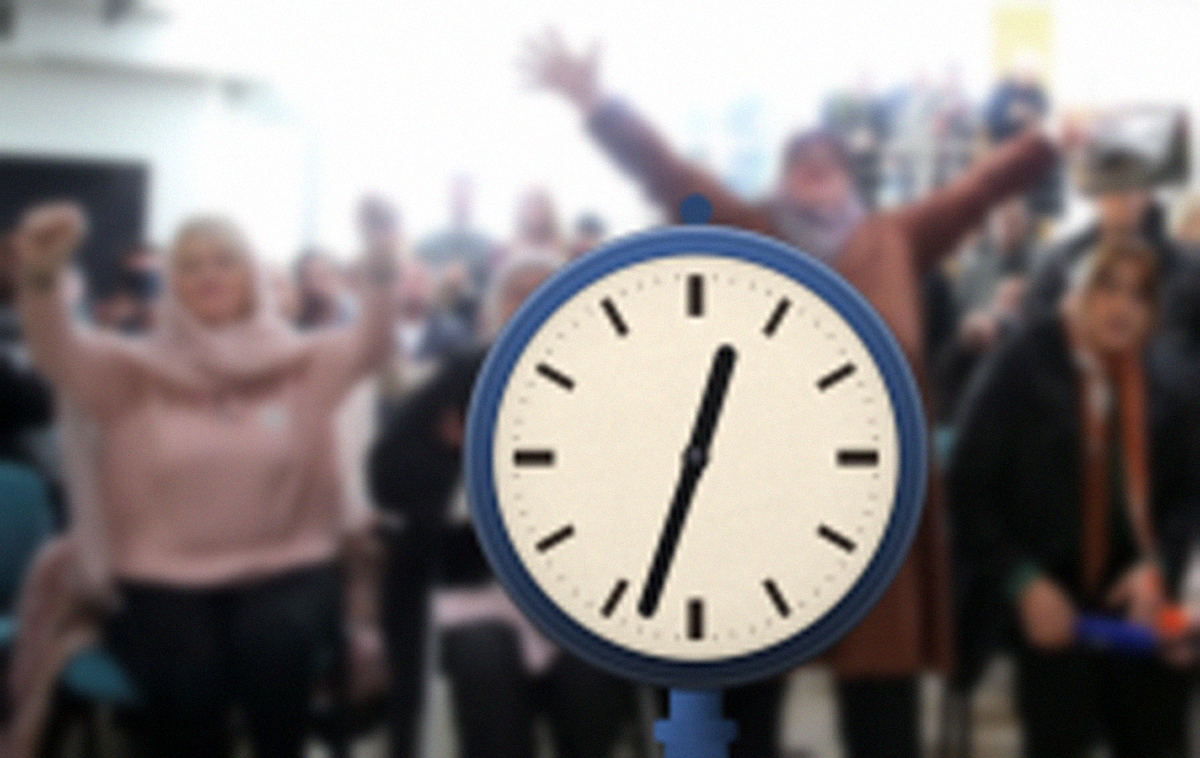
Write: 12,33
